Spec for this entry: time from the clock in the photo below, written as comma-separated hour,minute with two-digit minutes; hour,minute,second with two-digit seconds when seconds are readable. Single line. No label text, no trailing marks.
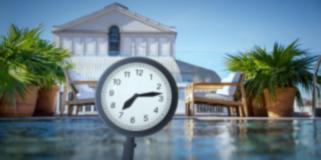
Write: 7,13
